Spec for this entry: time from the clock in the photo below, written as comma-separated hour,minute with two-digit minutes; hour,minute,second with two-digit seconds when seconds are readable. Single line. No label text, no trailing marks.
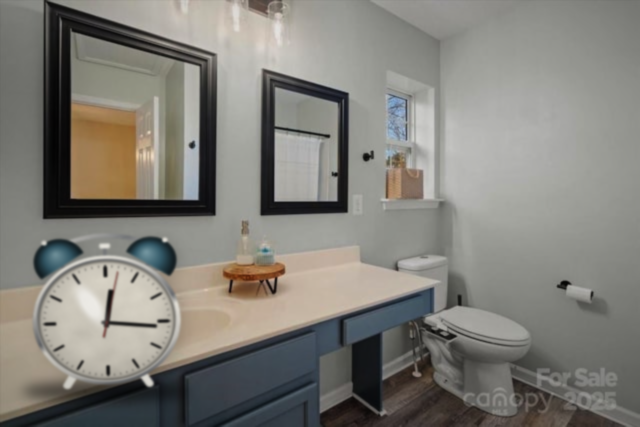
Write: 12,16,02
